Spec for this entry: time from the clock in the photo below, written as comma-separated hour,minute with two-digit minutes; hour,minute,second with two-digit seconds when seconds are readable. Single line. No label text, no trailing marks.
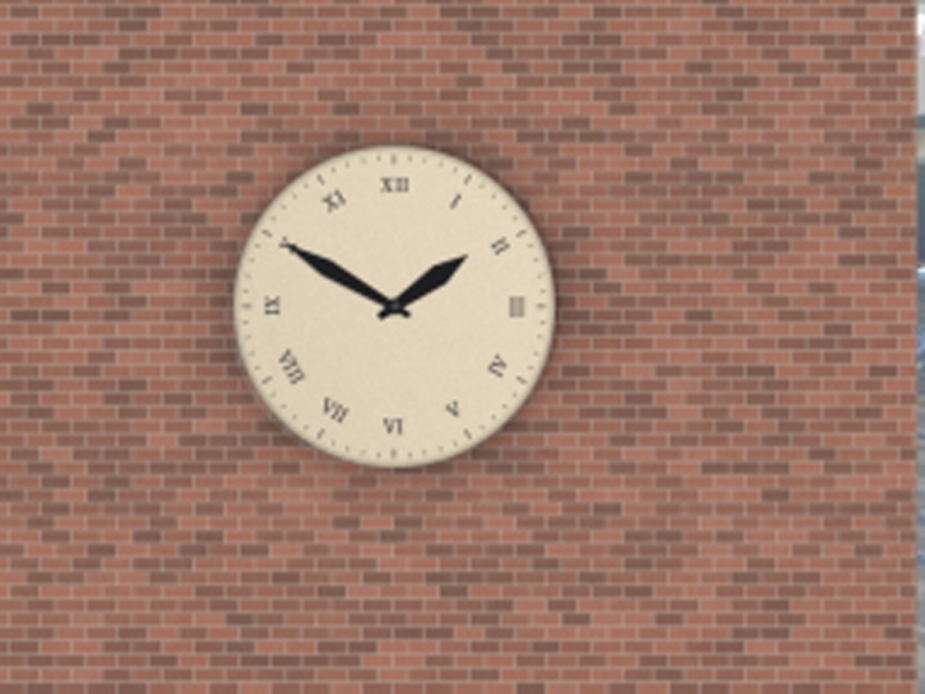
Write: 1,50
